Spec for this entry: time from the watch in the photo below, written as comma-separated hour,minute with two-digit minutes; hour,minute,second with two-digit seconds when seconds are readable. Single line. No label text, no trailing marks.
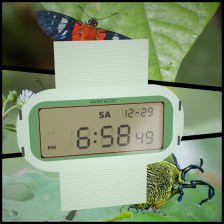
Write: 6,58,49
